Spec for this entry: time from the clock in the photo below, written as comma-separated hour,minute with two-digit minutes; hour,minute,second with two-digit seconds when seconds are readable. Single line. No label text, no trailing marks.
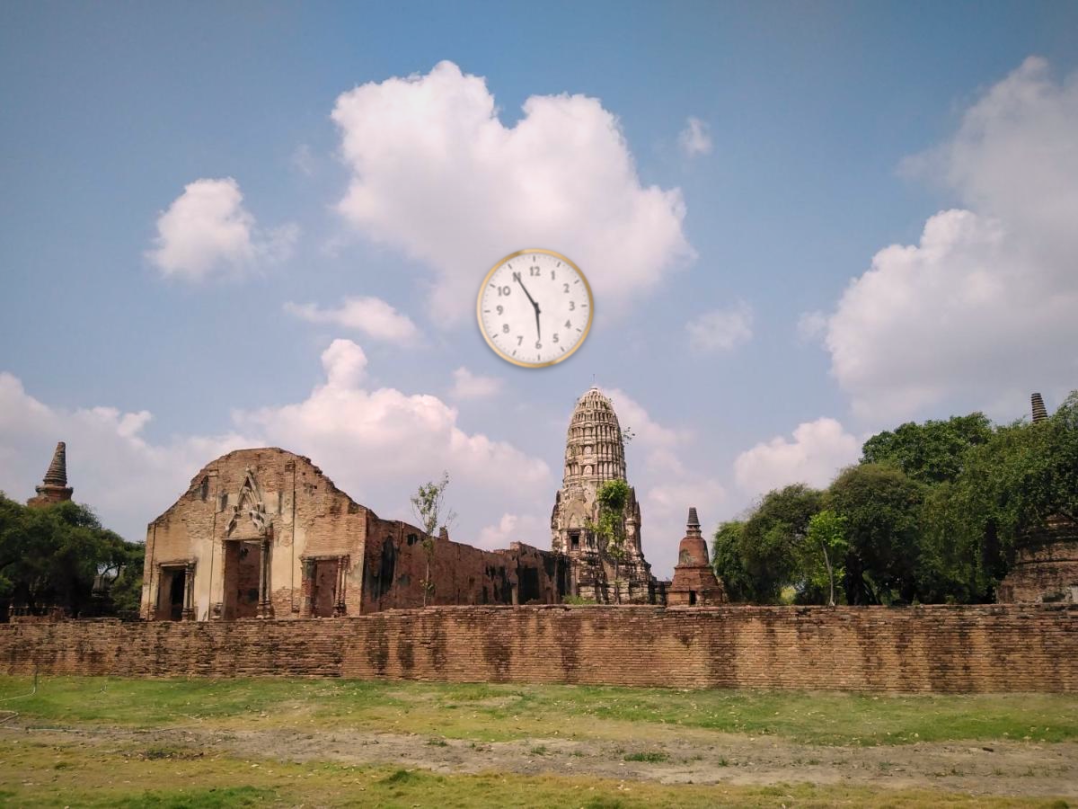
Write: 5,55
